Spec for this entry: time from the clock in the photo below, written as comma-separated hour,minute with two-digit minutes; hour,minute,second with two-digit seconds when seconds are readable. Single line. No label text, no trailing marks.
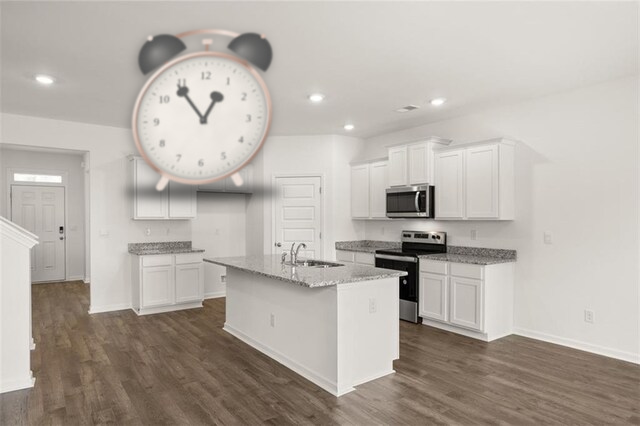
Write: 12,54
